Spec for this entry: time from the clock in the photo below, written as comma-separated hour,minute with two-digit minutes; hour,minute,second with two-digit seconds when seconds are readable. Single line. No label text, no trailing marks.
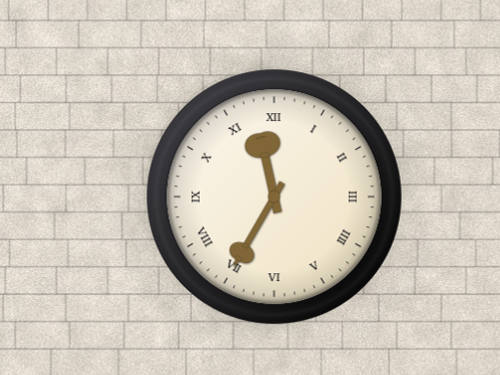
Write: 11,35
